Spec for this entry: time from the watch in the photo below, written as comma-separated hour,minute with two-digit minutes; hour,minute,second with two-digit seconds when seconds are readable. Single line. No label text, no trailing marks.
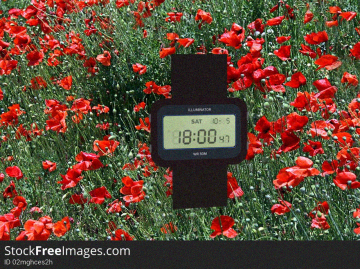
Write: 18,00,47
